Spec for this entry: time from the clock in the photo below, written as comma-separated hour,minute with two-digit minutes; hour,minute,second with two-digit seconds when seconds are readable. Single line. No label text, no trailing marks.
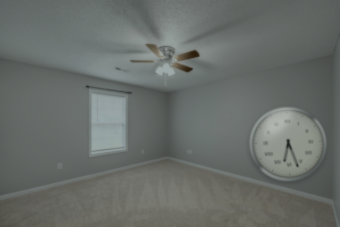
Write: 6,27
